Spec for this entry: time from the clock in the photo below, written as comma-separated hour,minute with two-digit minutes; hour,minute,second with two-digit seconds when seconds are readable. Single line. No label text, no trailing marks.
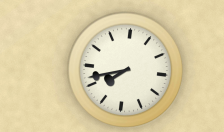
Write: 7,42
